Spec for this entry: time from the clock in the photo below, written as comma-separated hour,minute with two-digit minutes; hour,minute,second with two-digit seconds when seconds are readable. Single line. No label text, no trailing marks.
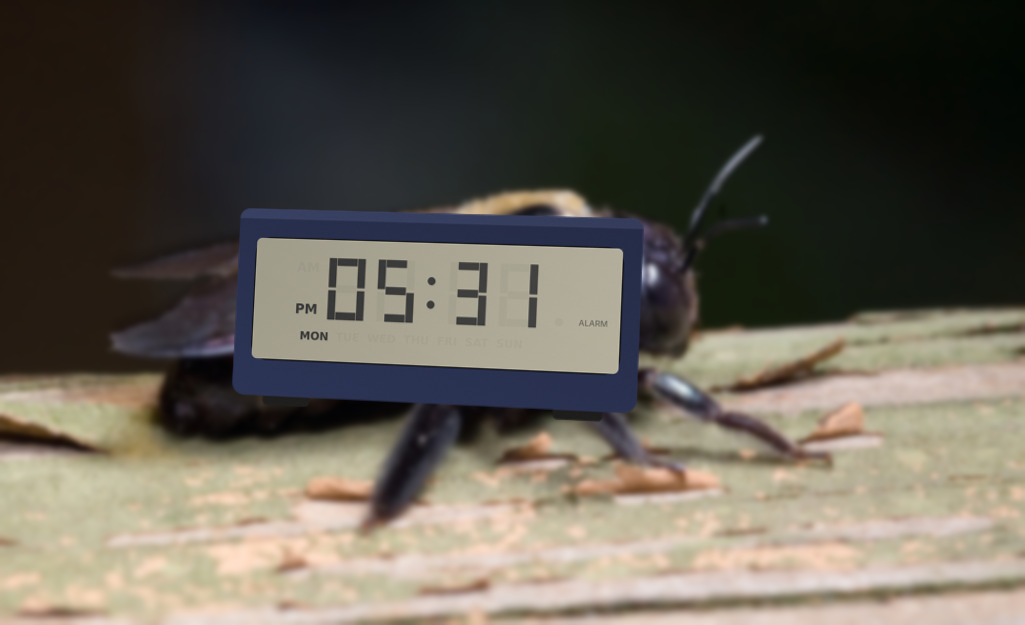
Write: 5,31
